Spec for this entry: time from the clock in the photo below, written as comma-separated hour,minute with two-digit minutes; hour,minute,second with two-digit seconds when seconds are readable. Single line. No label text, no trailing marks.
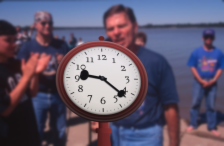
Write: 9,22
